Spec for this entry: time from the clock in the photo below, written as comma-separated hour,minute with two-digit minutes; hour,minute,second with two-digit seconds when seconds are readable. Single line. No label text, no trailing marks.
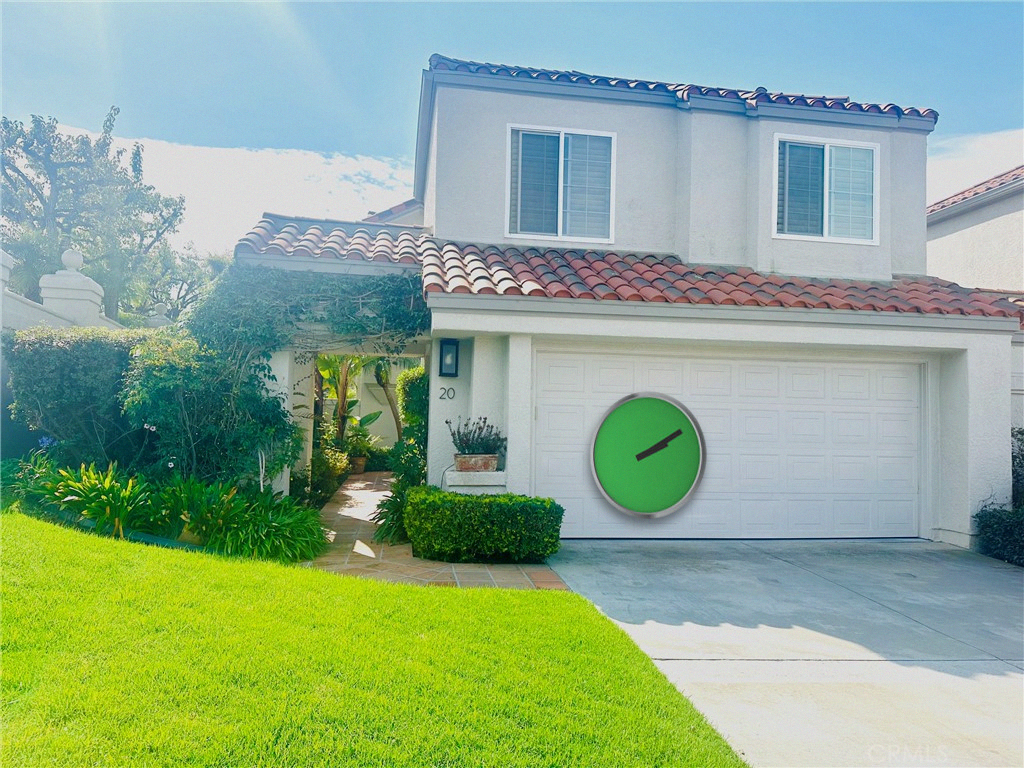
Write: 2,10
